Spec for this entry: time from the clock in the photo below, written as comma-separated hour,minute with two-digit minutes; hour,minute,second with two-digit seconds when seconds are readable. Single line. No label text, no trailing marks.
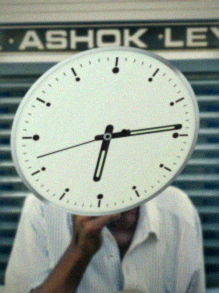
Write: 6,13,42
